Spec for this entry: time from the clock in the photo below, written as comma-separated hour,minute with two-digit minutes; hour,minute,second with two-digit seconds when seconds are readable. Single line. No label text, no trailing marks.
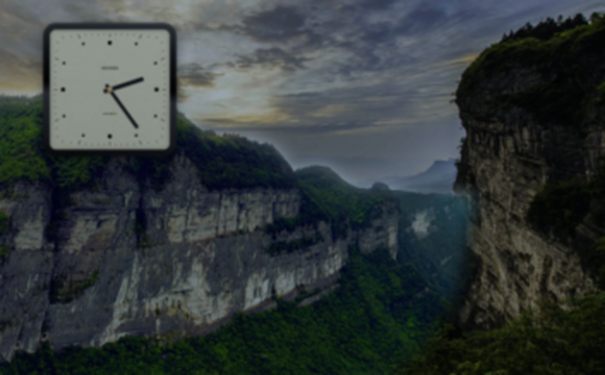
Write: 2,24
